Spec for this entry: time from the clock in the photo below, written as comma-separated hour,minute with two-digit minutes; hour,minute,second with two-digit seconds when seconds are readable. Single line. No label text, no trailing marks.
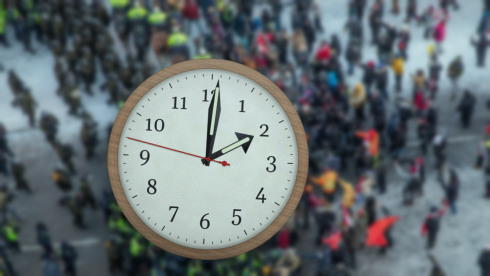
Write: 2,00,47
